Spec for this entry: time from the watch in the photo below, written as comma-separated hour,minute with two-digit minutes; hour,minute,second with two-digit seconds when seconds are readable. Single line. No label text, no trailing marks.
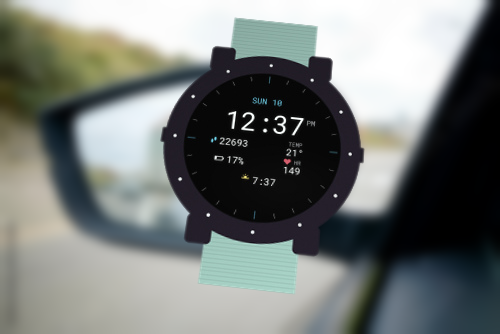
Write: 12,37
